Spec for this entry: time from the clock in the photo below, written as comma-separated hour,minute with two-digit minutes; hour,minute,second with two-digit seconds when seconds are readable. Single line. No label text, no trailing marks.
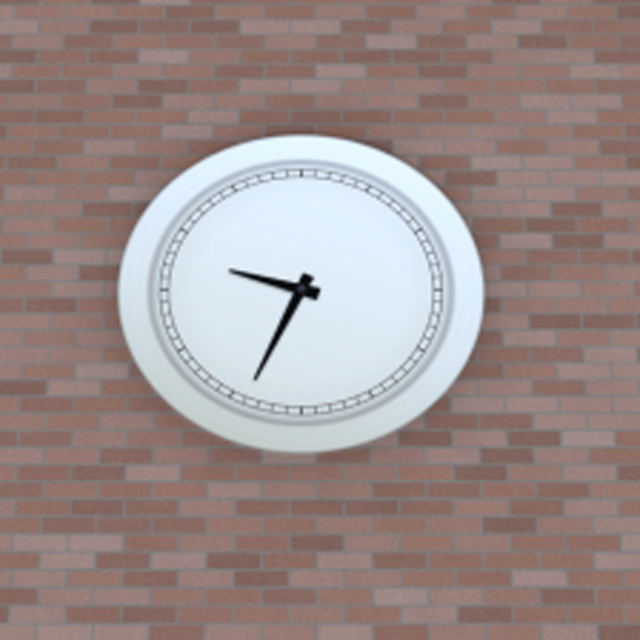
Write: 9,34
